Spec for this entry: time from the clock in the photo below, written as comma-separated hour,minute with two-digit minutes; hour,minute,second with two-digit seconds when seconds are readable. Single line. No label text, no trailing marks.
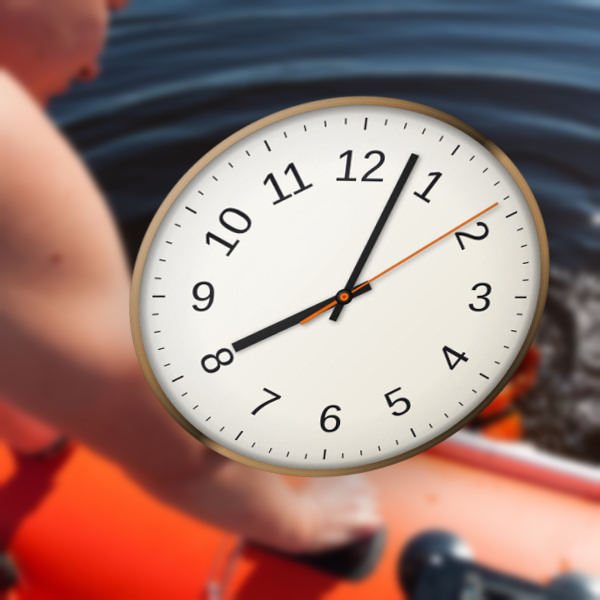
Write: 8,03,09
